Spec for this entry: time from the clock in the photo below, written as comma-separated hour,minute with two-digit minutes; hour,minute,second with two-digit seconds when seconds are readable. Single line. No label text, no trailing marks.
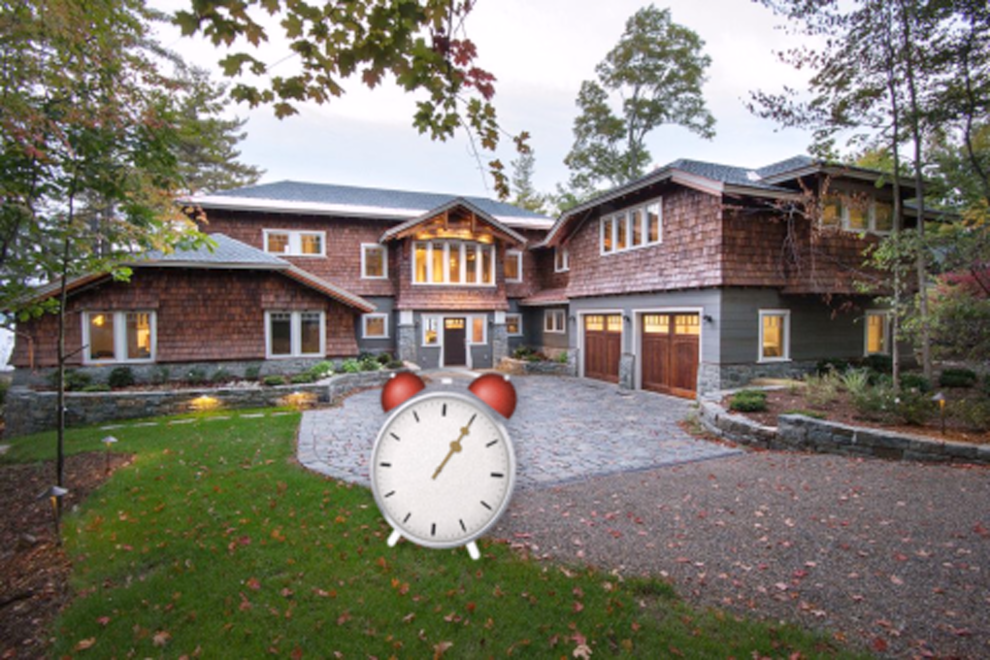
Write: 1,05
